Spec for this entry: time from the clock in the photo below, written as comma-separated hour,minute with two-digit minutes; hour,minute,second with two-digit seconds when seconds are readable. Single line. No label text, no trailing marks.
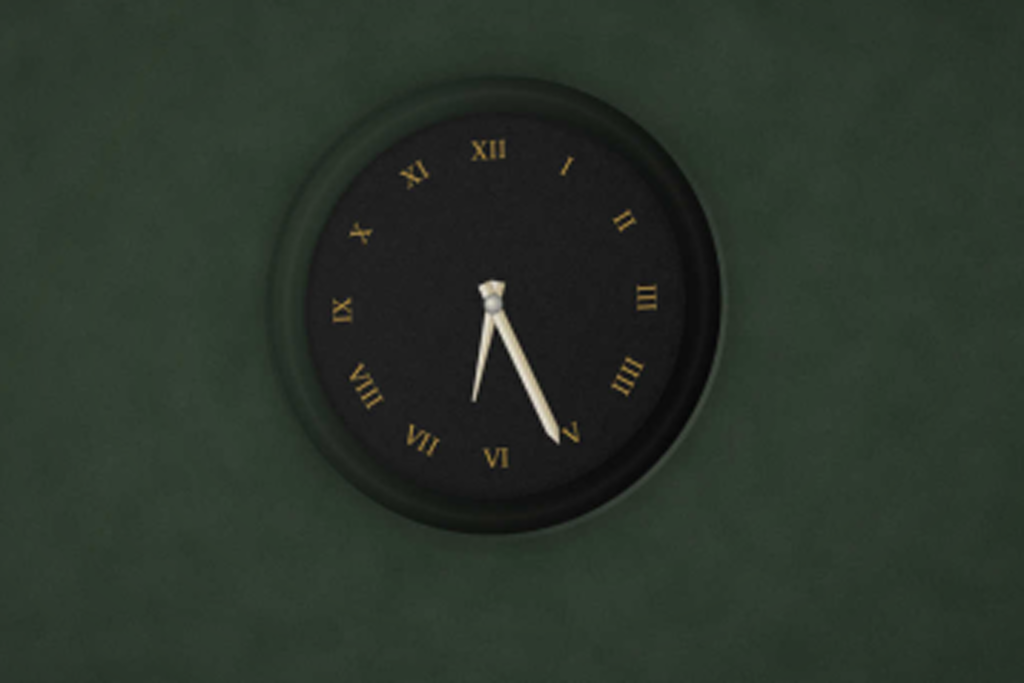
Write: 6,26
